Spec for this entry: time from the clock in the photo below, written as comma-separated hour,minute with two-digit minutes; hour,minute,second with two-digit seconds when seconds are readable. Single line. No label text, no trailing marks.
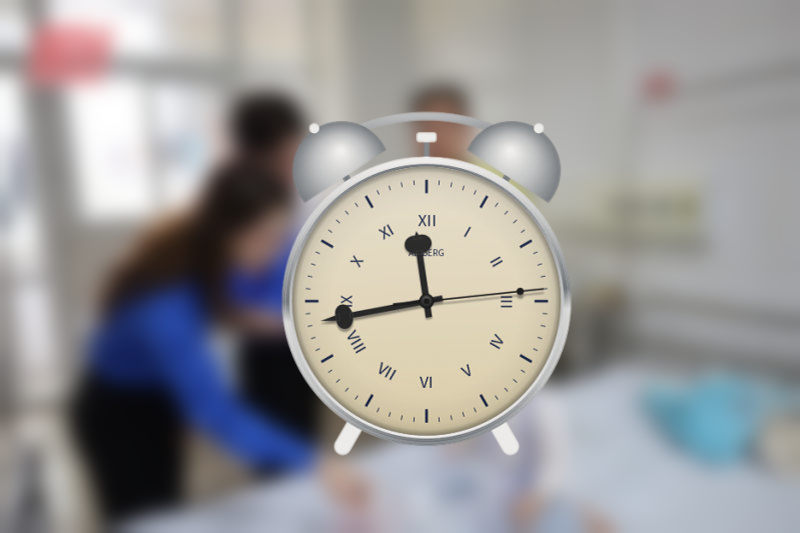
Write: 11,43,14
